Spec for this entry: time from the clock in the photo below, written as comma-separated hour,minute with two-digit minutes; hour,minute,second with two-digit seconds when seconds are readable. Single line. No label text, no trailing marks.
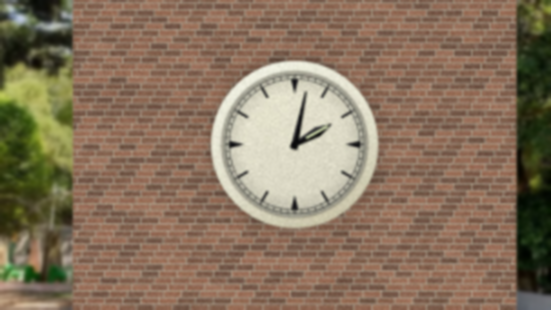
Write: 2,02
